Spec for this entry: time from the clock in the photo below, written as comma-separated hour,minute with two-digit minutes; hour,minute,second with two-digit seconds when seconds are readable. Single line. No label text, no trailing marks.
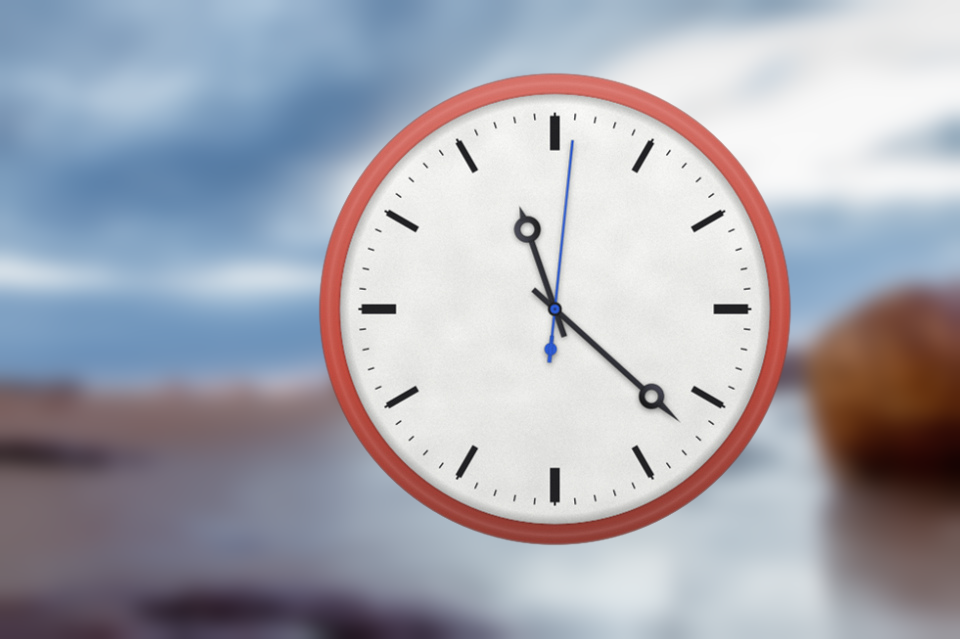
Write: 11,22,01
